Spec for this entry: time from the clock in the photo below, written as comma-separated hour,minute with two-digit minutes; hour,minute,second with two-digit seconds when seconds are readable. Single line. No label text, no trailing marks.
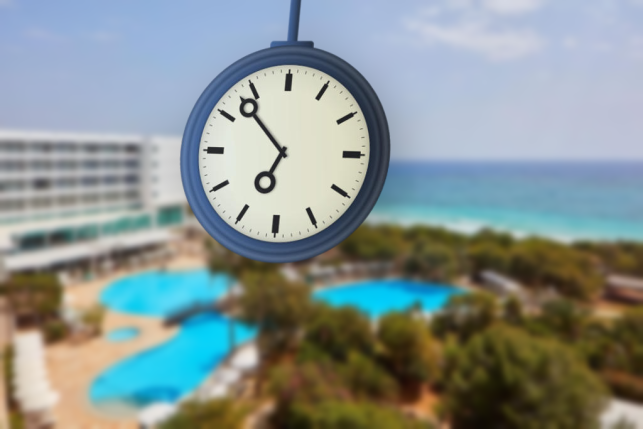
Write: 6,53
